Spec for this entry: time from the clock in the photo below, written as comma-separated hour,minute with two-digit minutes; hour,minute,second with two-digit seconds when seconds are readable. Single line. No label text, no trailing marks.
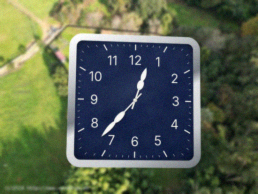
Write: 12,37
